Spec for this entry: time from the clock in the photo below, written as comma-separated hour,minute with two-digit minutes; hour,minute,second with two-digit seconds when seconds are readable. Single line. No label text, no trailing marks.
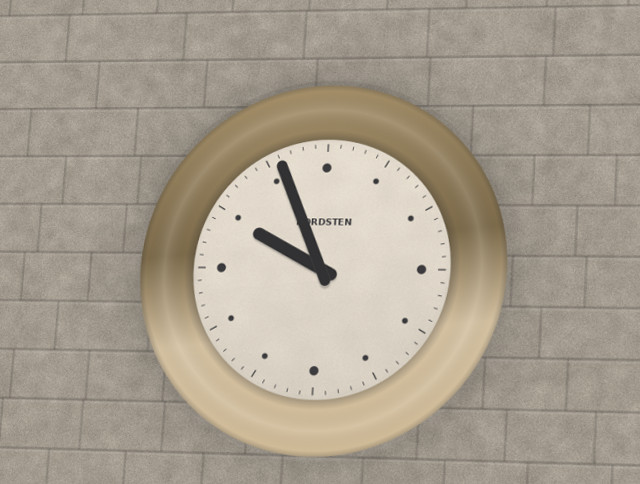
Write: 9,56
